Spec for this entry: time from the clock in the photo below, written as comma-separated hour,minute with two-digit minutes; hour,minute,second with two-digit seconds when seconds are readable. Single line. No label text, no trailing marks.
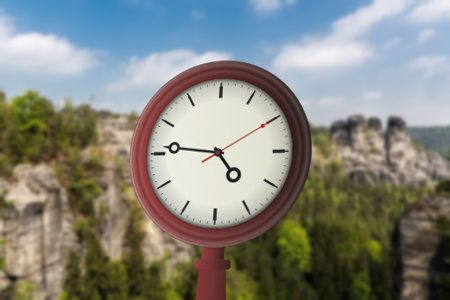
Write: 4,46,10
